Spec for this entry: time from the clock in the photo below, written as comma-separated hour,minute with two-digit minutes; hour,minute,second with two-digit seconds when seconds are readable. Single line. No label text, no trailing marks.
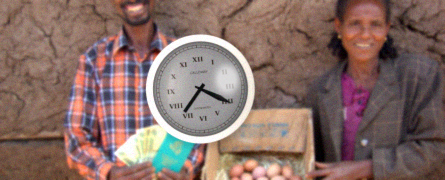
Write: 7,20
